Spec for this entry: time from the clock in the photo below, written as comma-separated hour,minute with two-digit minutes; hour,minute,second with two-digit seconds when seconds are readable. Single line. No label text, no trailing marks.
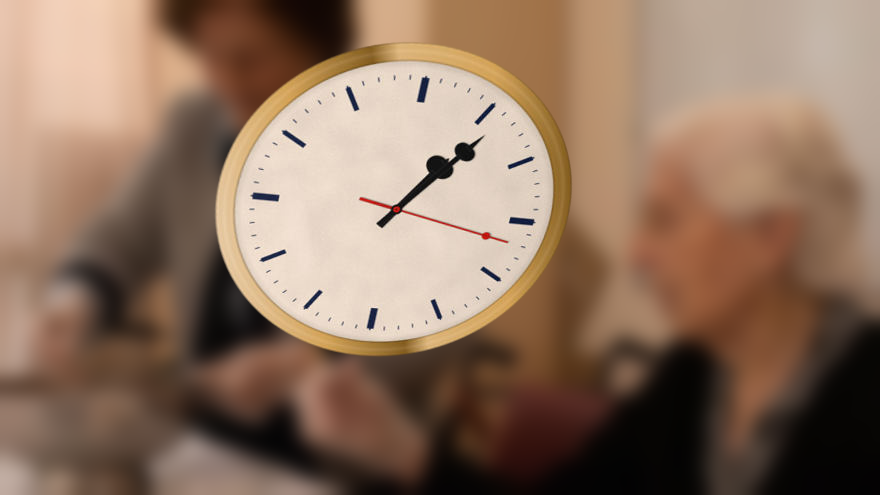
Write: 1,06,17
